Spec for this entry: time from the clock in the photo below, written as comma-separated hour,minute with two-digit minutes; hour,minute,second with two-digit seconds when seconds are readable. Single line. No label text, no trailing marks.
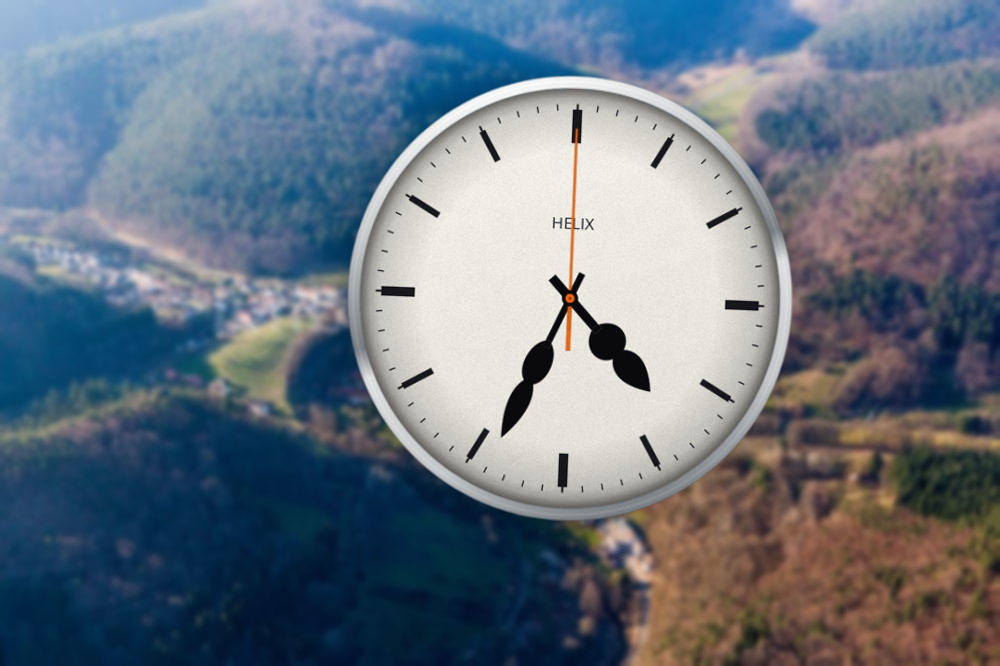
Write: 4,34,00
